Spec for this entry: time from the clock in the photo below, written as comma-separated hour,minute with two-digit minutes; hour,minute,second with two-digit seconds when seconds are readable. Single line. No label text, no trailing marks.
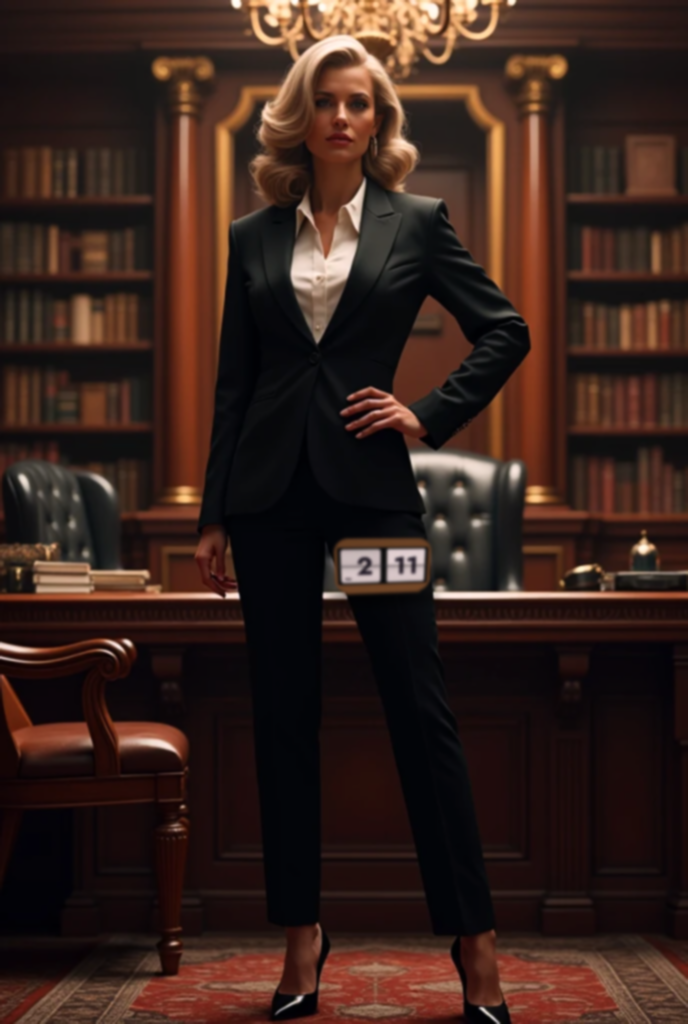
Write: 2,11
